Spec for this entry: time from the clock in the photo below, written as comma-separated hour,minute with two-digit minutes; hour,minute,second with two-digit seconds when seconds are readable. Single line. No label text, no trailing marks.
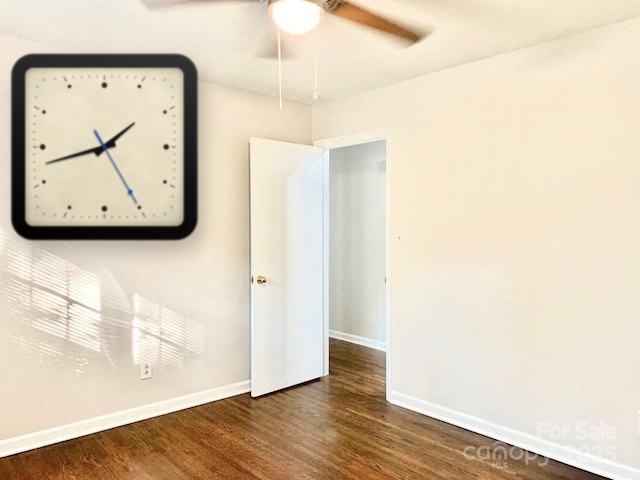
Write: 1,42,25
